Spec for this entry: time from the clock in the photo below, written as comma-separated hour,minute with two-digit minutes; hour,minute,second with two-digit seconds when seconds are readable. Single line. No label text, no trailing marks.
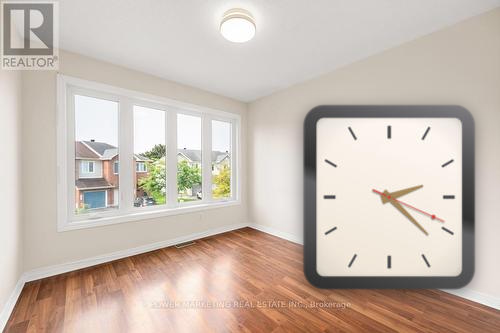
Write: 2,22,19
